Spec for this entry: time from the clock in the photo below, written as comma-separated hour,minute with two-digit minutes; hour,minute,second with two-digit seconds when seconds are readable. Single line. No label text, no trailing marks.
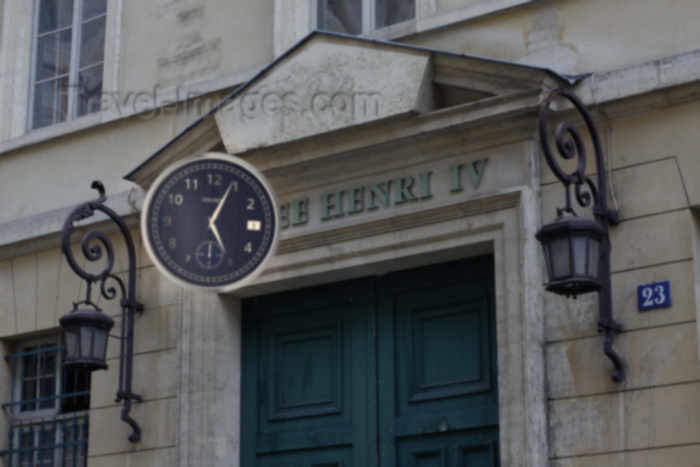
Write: 5,04
